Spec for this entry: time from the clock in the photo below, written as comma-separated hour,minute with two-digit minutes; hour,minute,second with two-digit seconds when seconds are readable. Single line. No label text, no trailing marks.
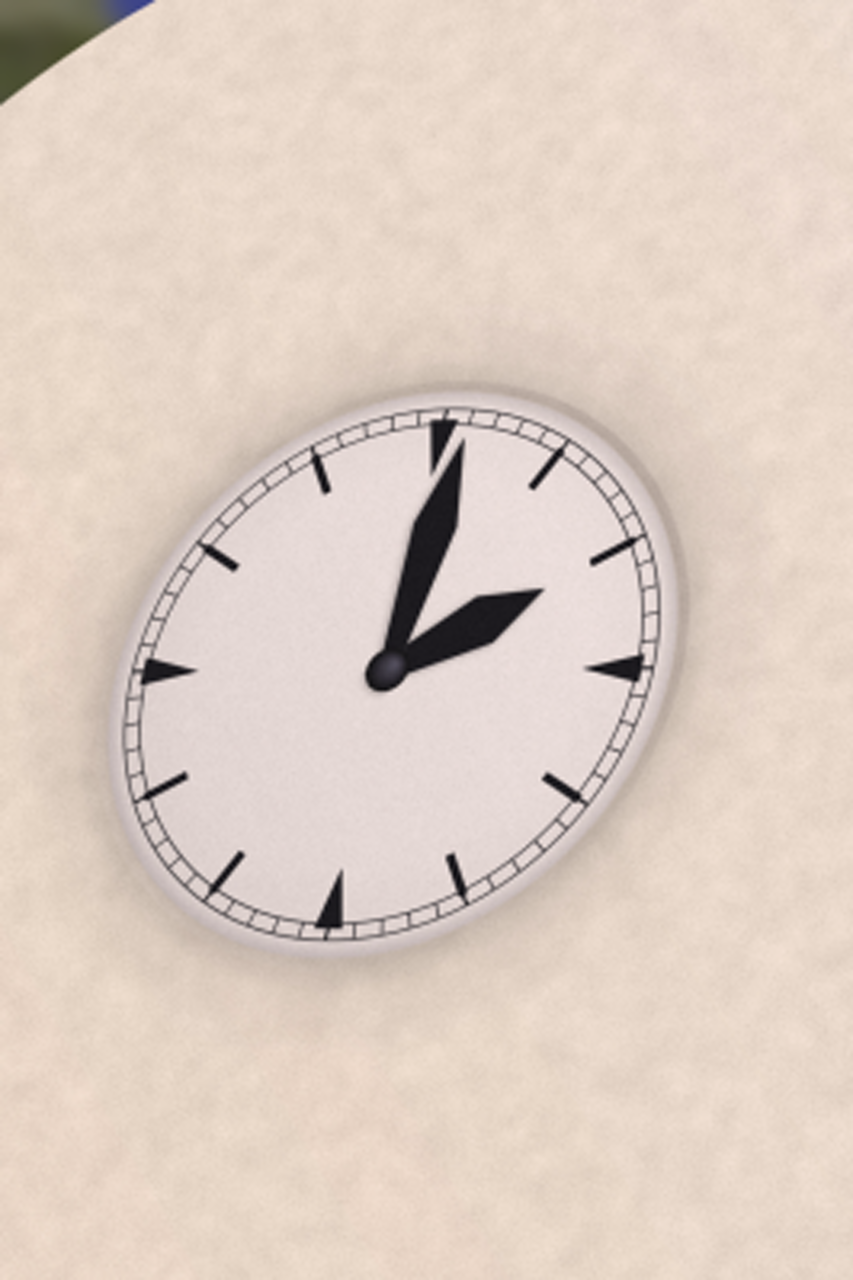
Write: 2,01
